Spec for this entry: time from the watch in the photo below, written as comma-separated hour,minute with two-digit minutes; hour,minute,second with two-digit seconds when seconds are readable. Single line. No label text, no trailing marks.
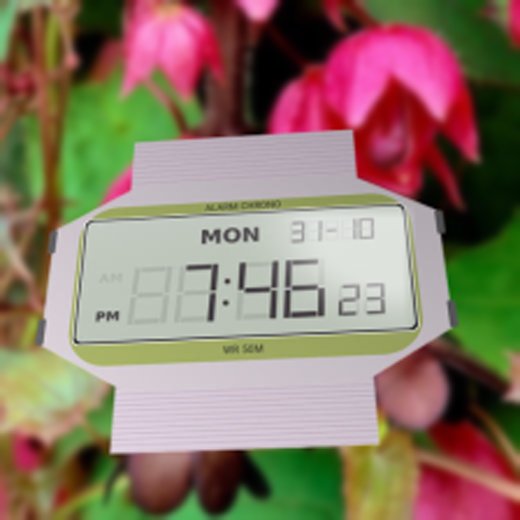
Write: 7,46,23
